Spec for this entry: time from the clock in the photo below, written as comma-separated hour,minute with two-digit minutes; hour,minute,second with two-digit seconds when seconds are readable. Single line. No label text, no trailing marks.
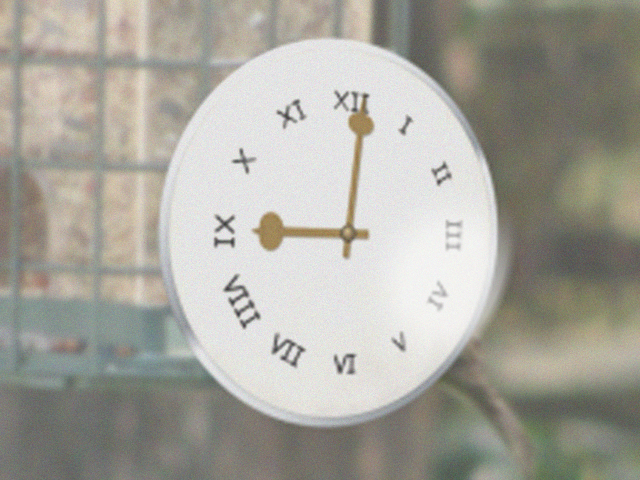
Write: 9,01
